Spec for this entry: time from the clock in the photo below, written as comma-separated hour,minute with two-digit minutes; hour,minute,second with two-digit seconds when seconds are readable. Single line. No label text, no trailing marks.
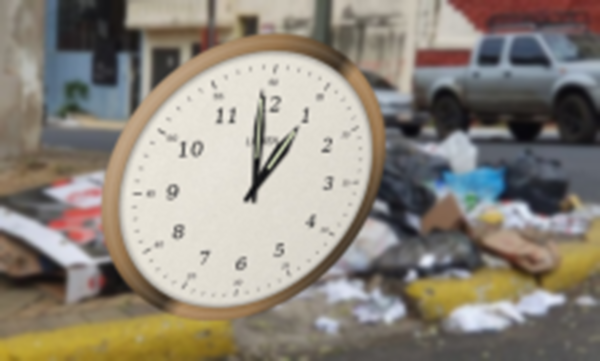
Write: 12,59
